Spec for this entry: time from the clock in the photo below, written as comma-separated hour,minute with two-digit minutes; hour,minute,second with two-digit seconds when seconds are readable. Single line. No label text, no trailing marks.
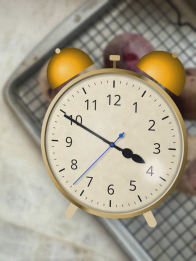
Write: 3,49,37
